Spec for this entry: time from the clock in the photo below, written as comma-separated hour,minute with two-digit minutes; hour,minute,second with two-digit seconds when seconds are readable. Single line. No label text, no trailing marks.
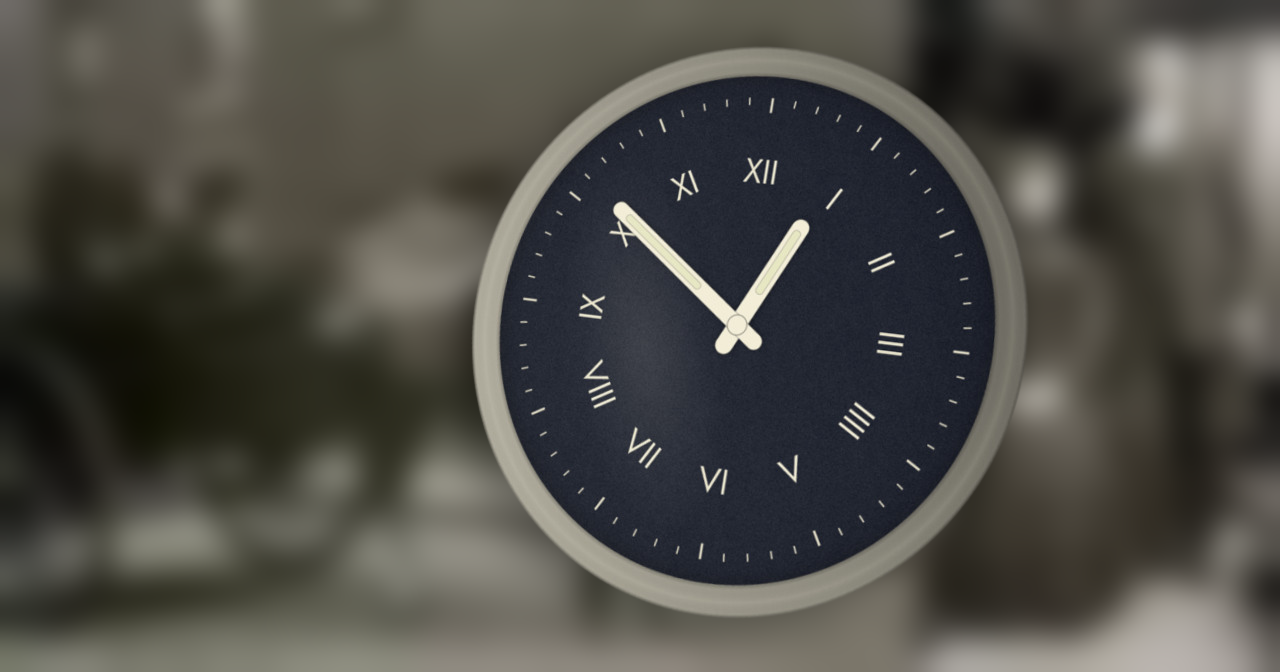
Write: 12,51
